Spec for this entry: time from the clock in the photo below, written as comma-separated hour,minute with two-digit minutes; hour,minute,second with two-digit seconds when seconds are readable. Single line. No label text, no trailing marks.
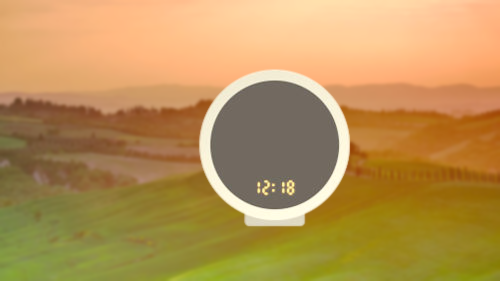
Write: 12,18
